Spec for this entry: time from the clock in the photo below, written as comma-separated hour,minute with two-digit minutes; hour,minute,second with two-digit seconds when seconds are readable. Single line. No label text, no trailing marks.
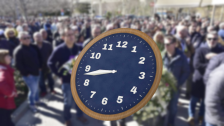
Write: 8,43
